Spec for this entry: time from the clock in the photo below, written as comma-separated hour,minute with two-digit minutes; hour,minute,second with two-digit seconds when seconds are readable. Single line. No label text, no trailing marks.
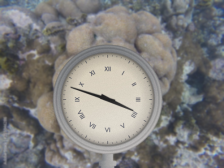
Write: 3,48
